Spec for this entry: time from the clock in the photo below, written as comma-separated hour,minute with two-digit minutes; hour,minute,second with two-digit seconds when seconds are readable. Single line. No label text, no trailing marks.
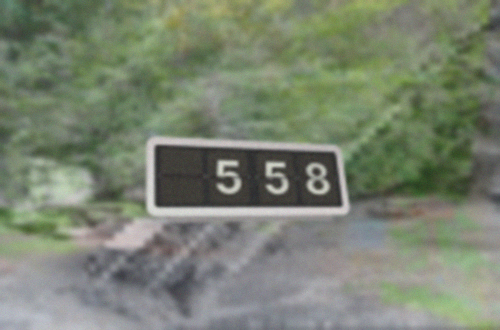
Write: 5,58
